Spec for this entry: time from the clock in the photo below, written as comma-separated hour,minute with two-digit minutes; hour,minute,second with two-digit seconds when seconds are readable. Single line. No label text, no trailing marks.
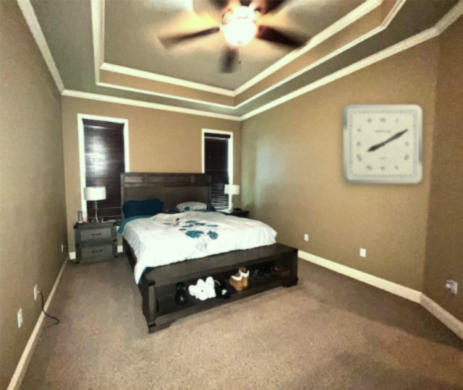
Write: 8,10
